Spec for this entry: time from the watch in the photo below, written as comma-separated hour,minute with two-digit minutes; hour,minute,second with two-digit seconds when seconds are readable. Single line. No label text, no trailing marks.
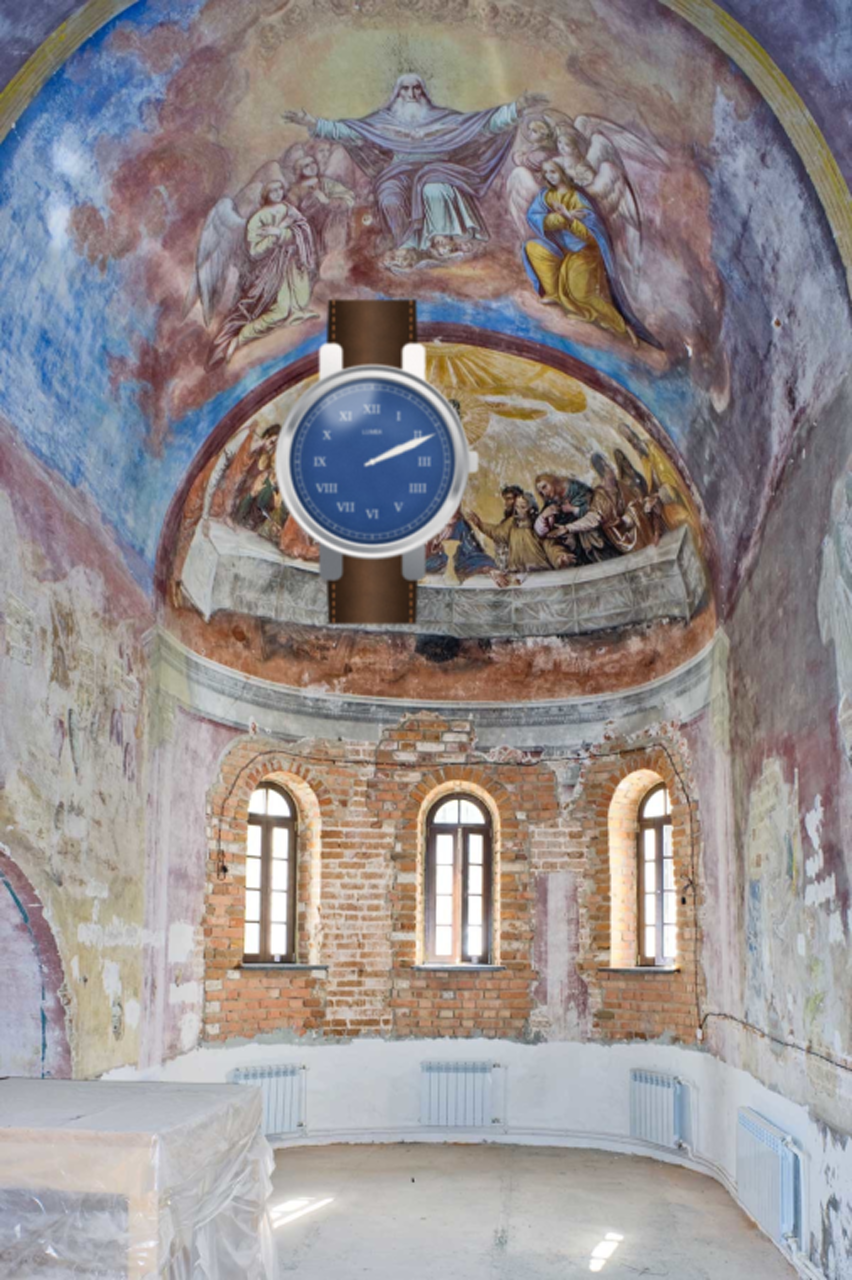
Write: 2,11
